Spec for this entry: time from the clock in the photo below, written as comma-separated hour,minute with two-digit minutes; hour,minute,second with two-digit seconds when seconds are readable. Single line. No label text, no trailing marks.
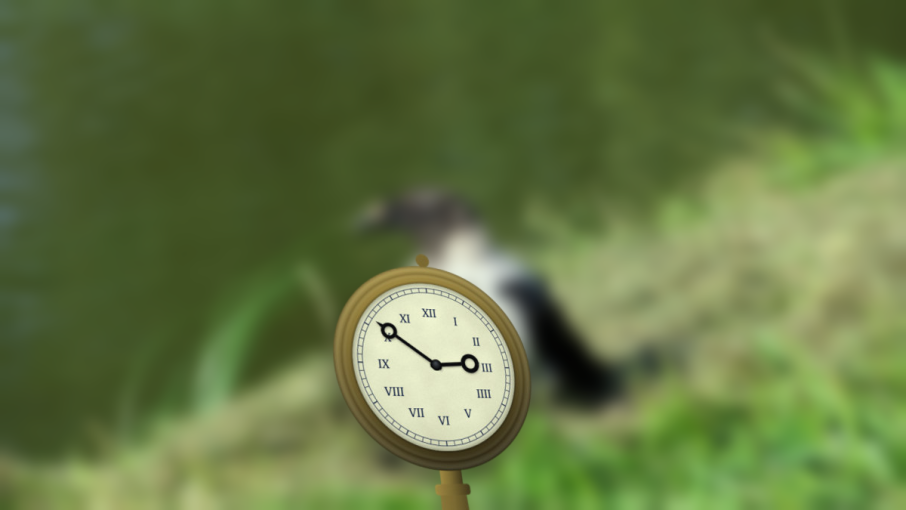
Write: 2,51
